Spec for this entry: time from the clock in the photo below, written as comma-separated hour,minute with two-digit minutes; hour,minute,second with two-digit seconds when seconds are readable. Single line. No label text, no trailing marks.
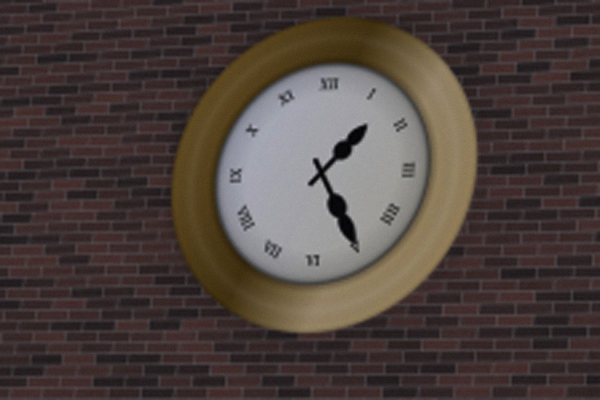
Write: 1,25
